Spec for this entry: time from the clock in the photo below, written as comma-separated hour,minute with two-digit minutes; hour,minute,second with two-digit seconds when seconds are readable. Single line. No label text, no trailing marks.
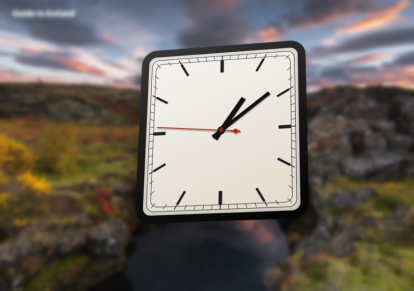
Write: 1,08,46
